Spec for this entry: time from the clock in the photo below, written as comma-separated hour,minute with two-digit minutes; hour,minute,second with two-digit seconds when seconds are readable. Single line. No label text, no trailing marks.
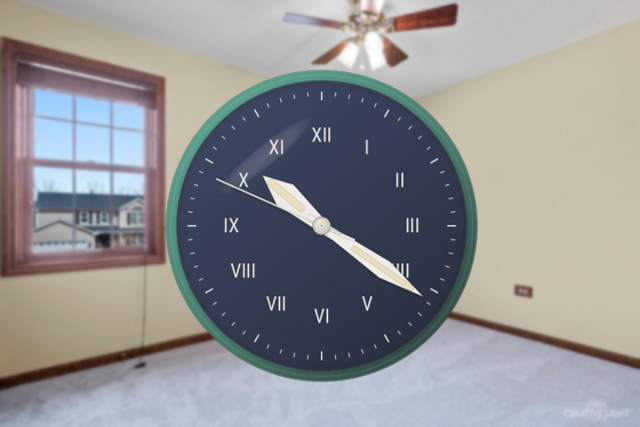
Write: 10,20,49
